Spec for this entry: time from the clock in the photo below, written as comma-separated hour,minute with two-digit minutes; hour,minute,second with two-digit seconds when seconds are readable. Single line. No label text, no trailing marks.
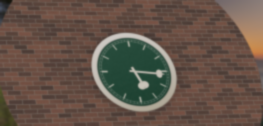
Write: 5,16
